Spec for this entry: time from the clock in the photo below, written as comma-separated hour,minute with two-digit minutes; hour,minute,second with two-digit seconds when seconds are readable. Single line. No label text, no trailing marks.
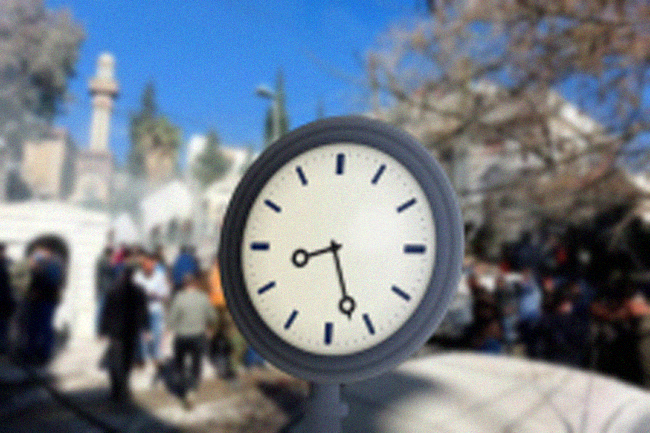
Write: 8,27
